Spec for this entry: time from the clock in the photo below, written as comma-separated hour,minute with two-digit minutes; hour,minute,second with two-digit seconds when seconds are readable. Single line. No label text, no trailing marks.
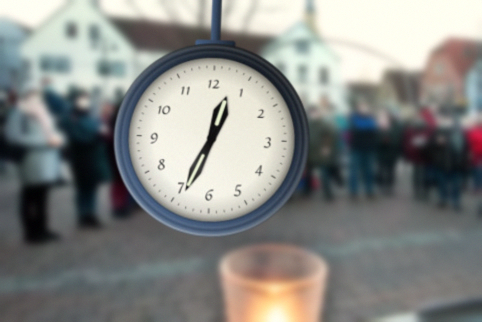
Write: 12,34
